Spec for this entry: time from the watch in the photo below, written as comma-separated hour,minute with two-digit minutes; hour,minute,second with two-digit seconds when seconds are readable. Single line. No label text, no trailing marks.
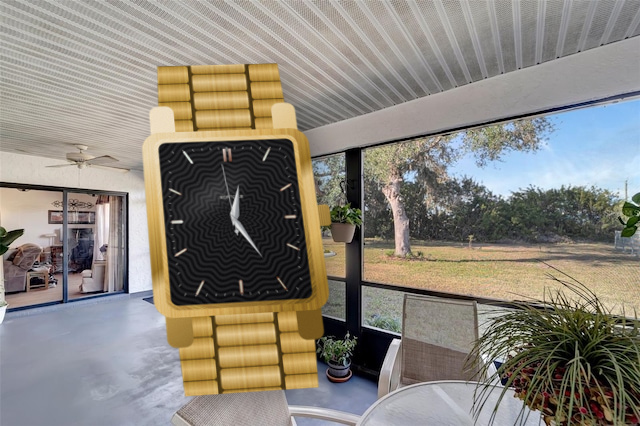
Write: 12,24,59
